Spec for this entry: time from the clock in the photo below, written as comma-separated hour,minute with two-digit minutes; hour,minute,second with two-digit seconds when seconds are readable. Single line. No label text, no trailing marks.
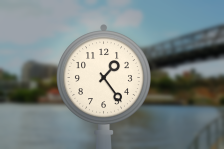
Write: 1,24
